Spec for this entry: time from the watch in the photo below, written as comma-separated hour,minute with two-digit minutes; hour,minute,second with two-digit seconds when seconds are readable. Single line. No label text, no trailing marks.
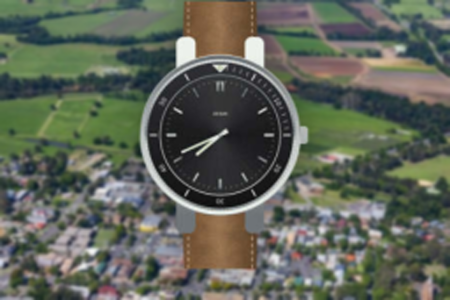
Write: 7,41
